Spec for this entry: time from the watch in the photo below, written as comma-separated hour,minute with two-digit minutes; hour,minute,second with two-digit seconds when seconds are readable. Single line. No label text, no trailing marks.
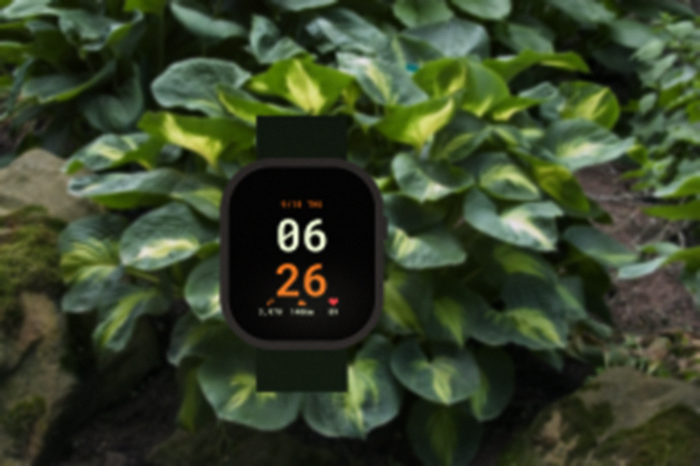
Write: 6,26
